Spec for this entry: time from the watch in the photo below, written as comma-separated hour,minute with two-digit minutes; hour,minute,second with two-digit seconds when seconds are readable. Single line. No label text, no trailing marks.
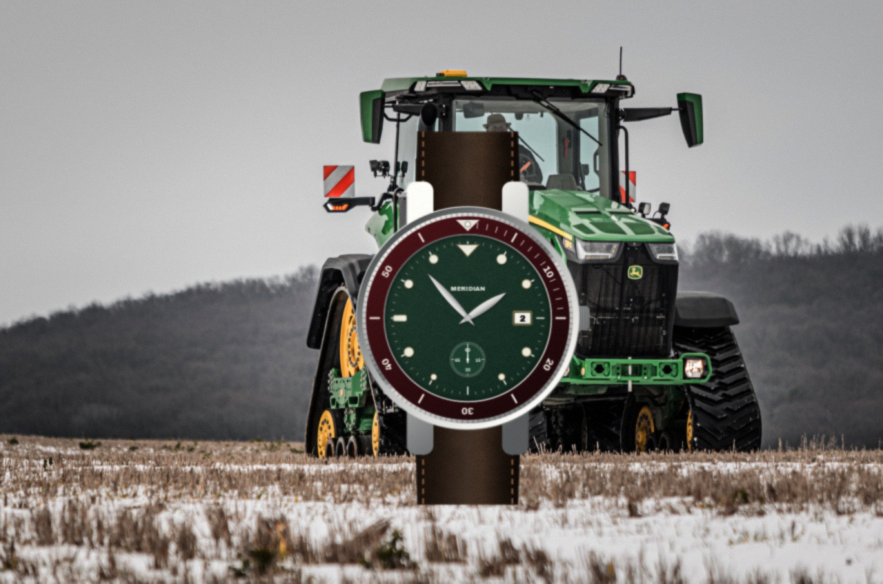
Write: 1,53
